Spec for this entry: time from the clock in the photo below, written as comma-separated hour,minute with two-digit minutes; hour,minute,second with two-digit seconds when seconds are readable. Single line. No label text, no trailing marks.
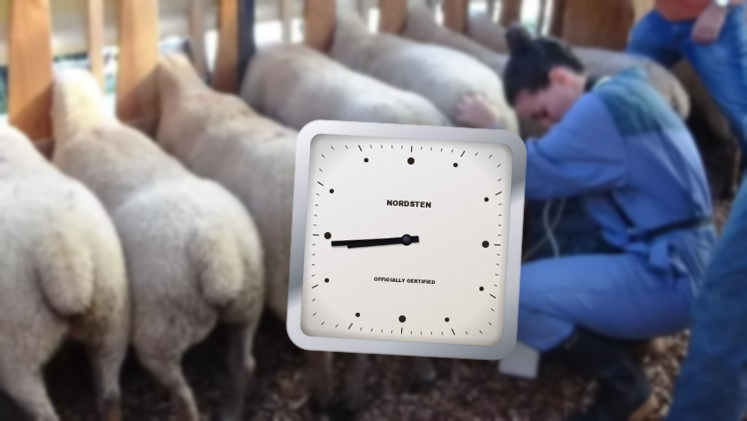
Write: 8,44
